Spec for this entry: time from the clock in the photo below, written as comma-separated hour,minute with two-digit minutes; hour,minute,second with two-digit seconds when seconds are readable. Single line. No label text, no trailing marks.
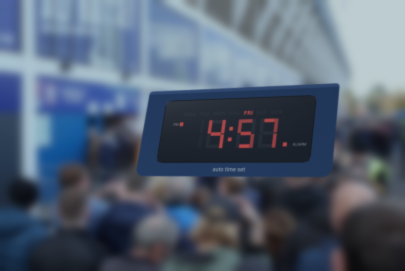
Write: 4,57
